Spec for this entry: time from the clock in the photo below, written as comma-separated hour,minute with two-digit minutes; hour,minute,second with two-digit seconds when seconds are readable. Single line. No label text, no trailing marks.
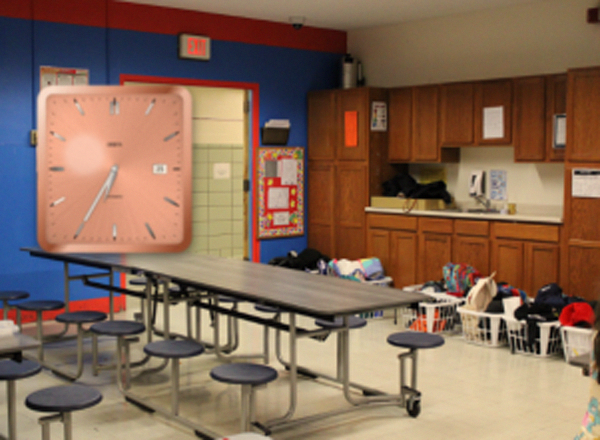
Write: 6,35
